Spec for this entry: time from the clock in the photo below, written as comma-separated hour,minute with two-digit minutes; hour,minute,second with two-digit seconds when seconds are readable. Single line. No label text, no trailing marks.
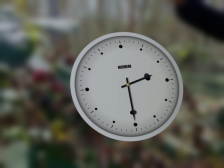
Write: 2,30
